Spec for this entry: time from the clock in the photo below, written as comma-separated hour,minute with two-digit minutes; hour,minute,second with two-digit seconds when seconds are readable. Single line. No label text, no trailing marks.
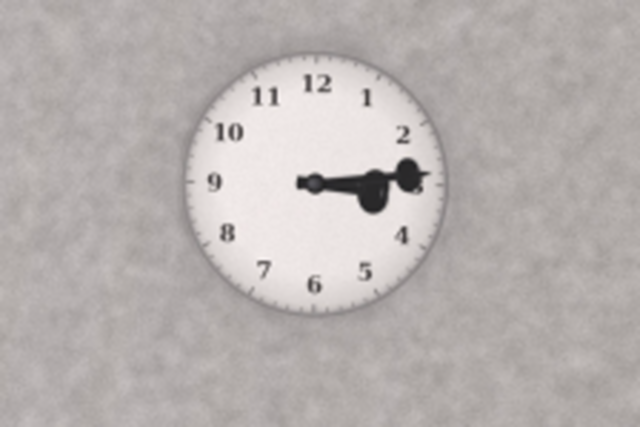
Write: 3,14
